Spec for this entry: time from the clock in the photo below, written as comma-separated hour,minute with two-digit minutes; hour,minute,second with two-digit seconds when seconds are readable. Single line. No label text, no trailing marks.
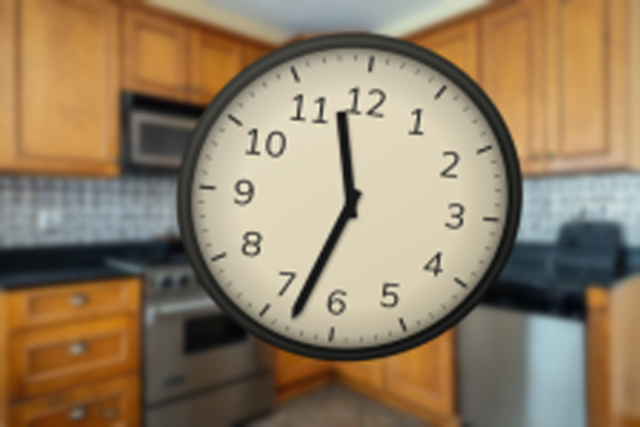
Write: 11,33
